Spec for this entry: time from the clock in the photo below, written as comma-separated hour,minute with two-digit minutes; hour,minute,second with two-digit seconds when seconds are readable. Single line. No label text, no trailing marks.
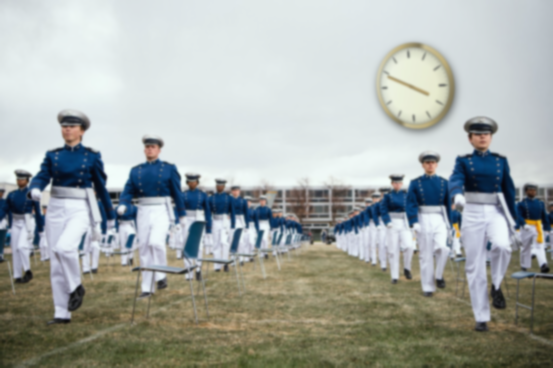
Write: 3,49
